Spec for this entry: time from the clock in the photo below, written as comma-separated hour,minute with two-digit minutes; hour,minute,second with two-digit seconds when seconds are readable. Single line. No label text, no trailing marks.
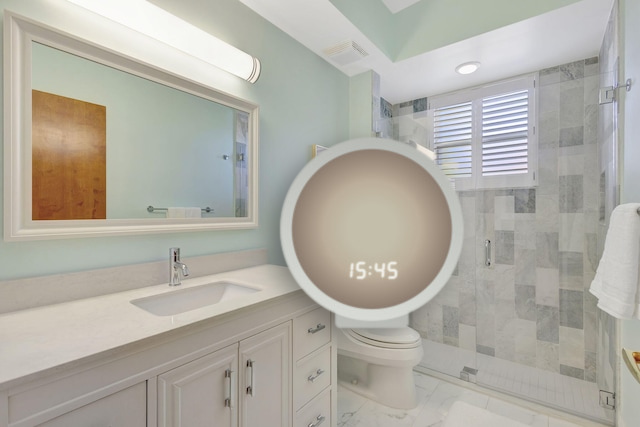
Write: 15,45
